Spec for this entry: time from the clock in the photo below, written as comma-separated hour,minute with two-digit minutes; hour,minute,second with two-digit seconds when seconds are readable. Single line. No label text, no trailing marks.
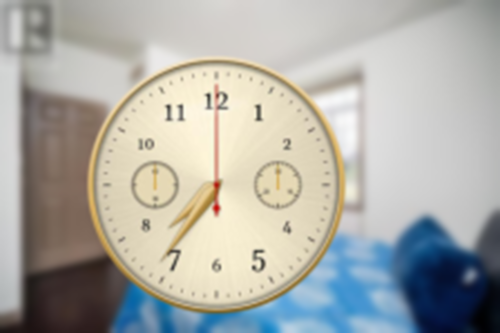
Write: 7,36
